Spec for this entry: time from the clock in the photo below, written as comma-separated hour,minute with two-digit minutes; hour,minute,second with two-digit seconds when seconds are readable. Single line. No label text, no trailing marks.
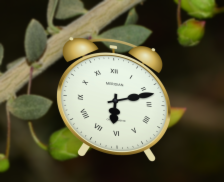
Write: 6,12
